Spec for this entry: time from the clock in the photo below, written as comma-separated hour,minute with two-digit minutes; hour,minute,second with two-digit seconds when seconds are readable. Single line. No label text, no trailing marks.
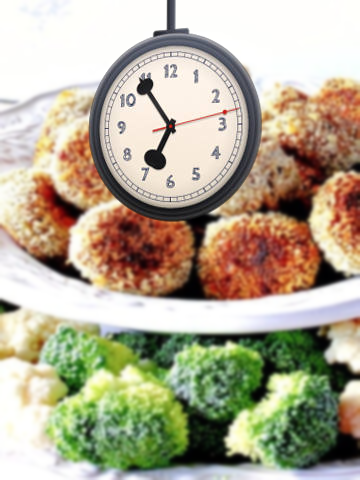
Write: 6,54,13
